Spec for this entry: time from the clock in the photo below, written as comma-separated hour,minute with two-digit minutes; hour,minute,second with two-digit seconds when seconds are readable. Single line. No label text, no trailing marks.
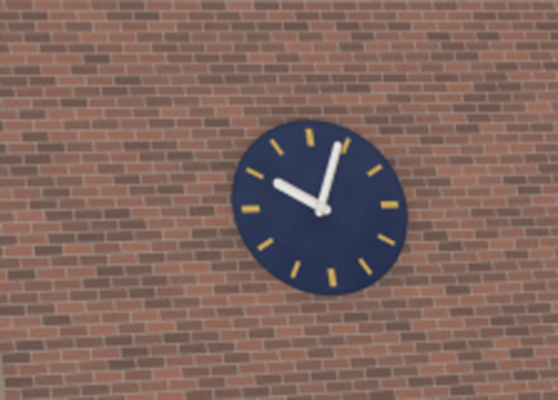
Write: 10,04
